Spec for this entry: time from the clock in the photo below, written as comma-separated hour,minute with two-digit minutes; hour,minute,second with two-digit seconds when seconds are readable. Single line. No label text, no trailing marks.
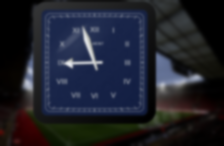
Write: 8,57
